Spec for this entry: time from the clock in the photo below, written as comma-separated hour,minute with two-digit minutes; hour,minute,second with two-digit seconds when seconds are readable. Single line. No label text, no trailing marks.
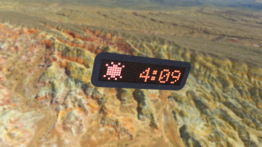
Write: 4,09
